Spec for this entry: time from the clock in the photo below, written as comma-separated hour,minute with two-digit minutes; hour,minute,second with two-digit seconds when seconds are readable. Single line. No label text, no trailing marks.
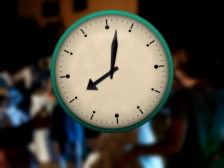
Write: 8,02
